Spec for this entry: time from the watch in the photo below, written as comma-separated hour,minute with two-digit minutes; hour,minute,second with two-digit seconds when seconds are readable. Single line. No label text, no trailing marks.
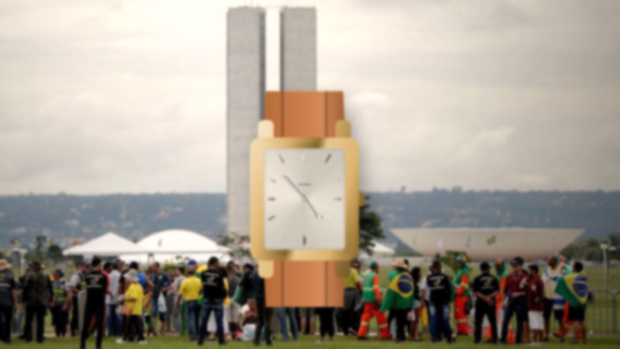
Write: 4,53
